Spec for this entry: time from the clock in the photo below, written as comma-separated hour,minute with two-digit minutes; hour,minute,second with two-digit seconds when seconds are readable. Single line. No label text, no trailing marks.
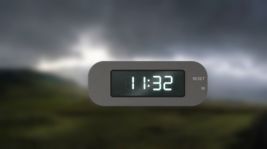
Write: 11,32
